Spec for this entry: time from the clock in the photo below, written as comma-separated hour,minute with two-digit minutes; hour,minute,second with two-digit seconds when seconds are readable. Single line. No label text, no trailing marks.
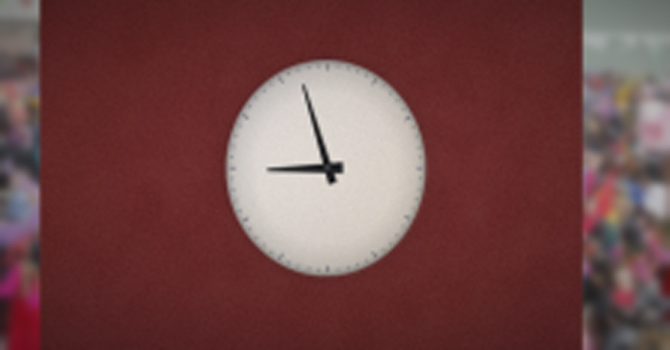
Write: 8,57
